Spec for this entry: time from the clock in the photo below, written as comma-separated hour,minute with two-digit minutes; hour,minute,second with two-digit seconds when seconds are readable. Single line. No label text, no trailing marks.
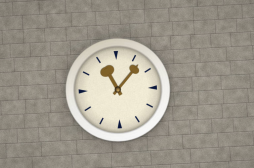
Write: 11,07
